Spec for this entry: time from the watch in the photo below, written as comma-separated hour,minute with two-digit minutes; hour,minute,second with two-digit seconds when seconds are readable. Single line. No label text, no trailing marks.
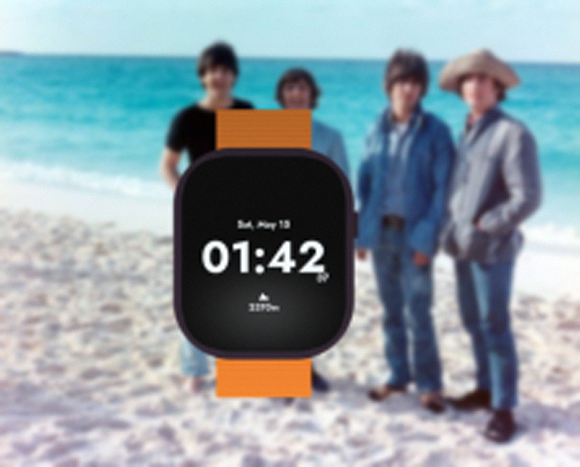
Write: 1,42
